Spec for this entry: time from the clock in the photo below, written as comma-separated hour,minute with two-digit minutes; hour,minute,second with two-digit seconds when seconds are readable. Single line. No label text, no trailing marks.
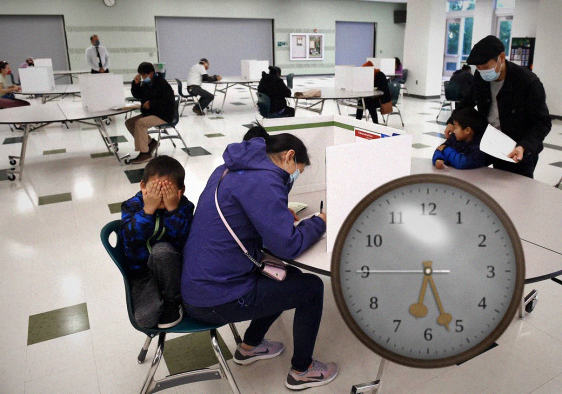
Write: 6,26,45
